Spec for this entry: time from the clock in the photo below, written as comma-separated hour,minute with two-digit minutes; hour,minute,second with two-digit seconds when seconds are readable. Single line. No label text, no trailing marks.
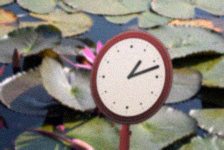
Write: 1,12
